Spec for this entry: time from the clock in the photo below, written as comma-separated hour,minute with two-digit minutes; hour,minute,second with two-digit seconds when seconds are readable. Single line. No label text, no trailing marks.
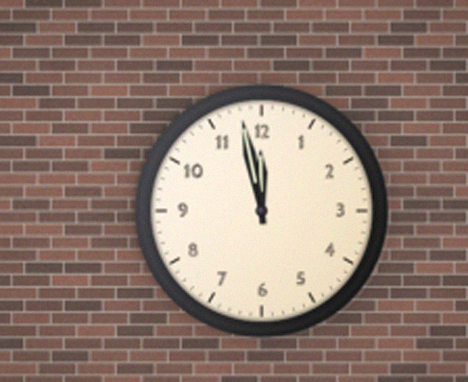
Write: 11,58
